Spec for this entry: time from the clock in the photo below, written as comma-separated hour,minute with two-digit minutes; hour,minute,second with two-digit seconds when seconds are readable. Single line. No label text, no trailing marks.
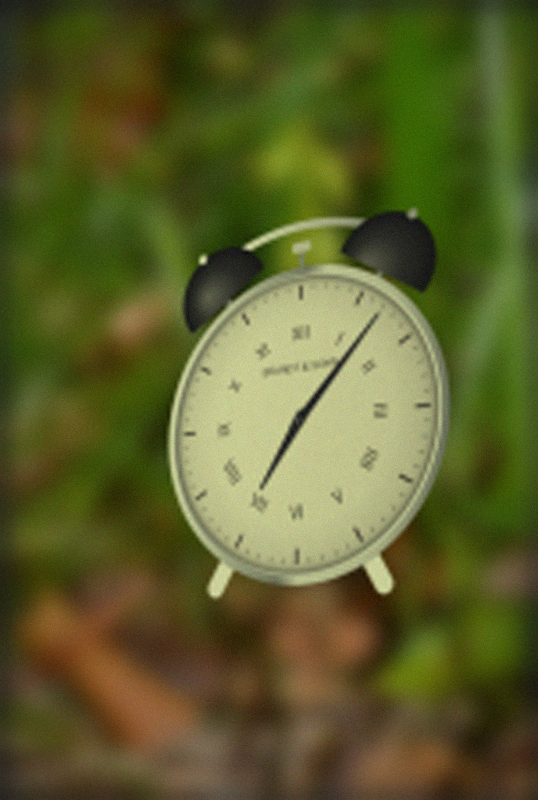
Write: 7,07
